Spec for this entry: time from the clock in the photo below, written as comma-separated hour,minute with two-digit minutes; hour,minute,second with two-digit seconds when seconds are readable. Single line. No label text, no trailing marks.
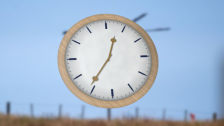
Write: 12,36
